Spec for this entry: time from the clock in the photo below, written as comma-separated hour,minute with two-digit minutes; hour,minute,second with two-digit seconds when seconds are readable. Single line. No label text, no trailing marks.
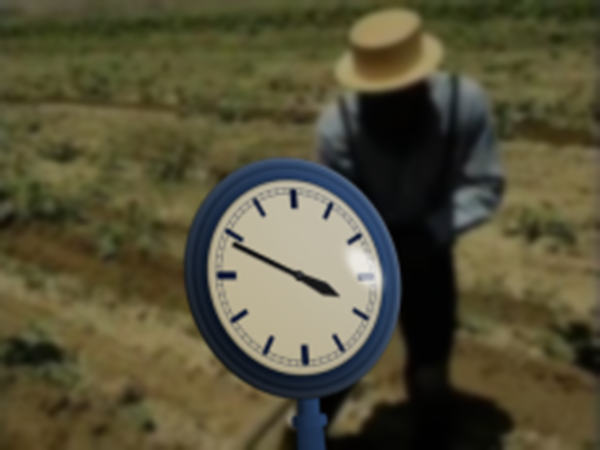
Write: 3,49
